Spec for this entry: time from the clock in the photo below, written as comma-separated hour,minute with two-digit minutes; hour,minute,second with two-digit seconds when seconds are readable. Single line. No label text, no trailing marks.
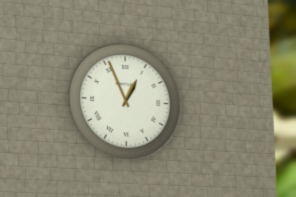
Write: 12,56
